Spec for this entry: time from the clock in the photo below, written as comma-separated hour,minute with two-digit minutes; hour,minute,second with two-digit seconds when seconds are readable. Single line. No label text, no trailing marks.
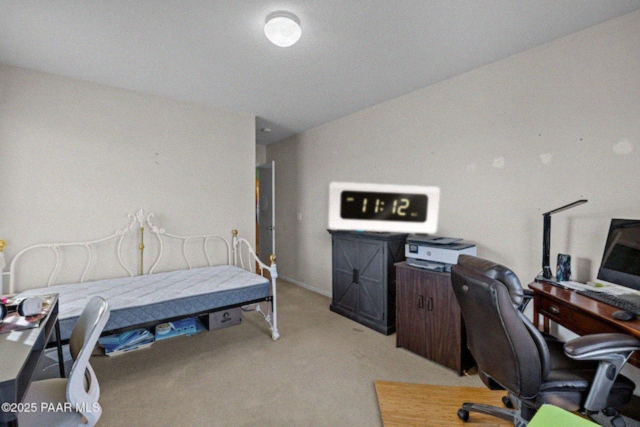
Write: 11,12
